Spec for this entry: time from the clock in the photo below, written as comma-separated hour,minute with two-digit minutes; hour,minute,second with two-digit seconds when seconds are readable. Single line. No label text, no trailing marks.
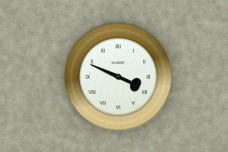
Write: 3,49
